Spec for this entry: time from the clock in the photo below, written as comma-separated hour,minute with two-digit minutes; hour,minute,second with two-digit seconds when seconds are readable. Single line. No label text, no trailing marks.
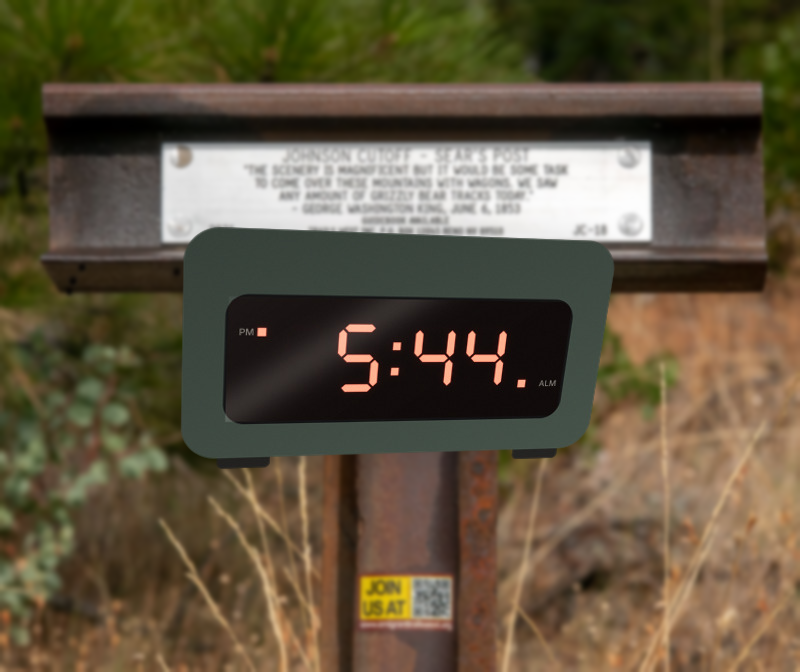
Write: 5,44
